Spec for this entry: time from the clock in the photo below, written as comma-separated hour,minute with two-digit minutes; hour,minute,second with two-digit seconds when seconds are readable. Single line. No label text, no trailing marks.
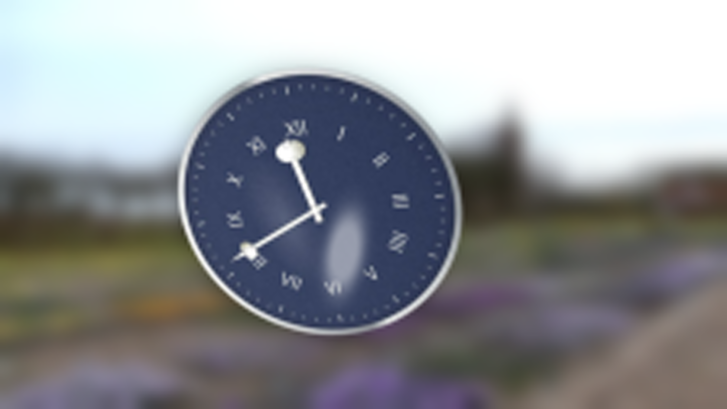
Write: 11,41
